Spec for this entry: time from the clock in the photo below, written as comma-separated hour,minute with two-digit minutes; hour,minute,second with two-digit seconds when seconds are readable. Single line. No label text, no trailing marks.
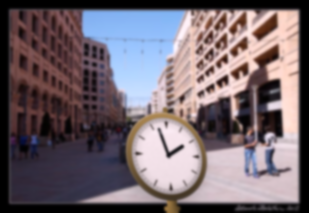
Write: 1,57
